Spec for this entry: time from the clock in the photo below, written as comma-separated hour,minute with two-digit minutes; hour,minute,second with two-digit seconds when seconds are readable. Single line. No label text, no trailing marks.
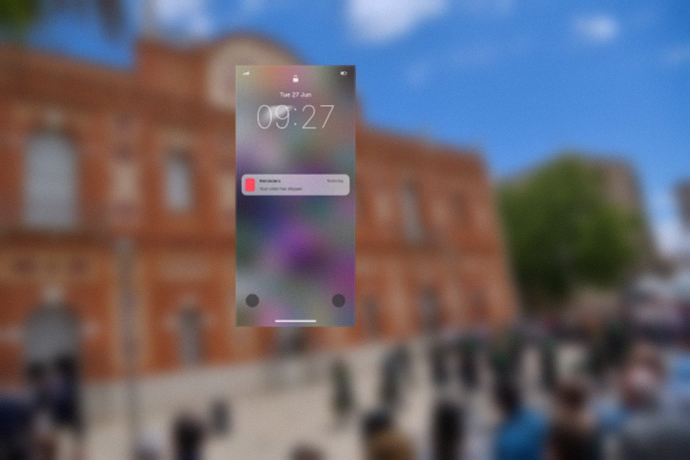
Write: 9,27
